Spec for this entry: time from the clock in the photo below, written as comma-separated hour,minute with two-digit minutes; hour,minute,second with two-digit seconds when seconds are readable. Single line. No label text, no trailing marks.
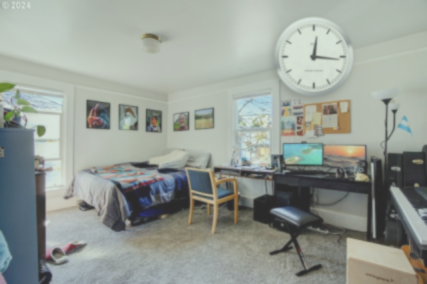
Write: 12,16
